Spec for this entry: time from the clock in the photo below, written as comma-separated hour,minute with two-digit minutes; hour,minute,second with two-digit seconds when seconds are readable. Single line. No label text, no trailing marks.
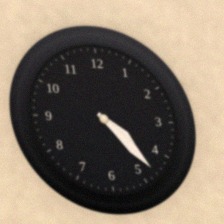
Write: 4,23
